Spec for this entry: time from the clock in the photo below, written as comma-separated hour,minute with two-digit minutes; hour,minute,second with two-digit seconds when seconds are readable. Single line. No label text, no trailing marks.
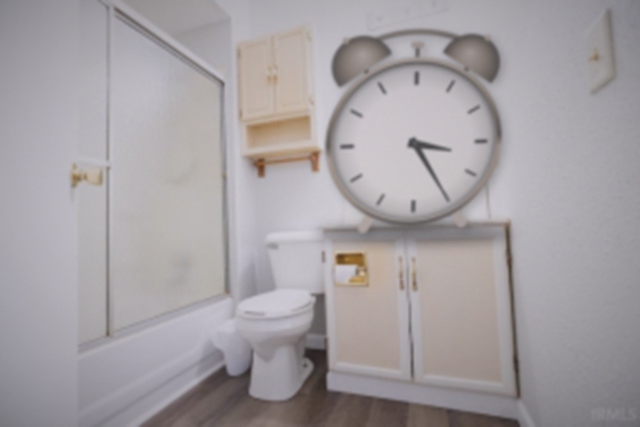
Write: 3,25
